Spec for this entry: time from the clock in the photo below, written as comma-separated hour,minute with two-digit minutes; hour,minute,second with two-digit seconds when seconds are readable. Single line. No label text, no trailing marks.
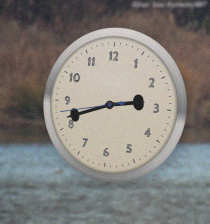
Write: 2,41,43
